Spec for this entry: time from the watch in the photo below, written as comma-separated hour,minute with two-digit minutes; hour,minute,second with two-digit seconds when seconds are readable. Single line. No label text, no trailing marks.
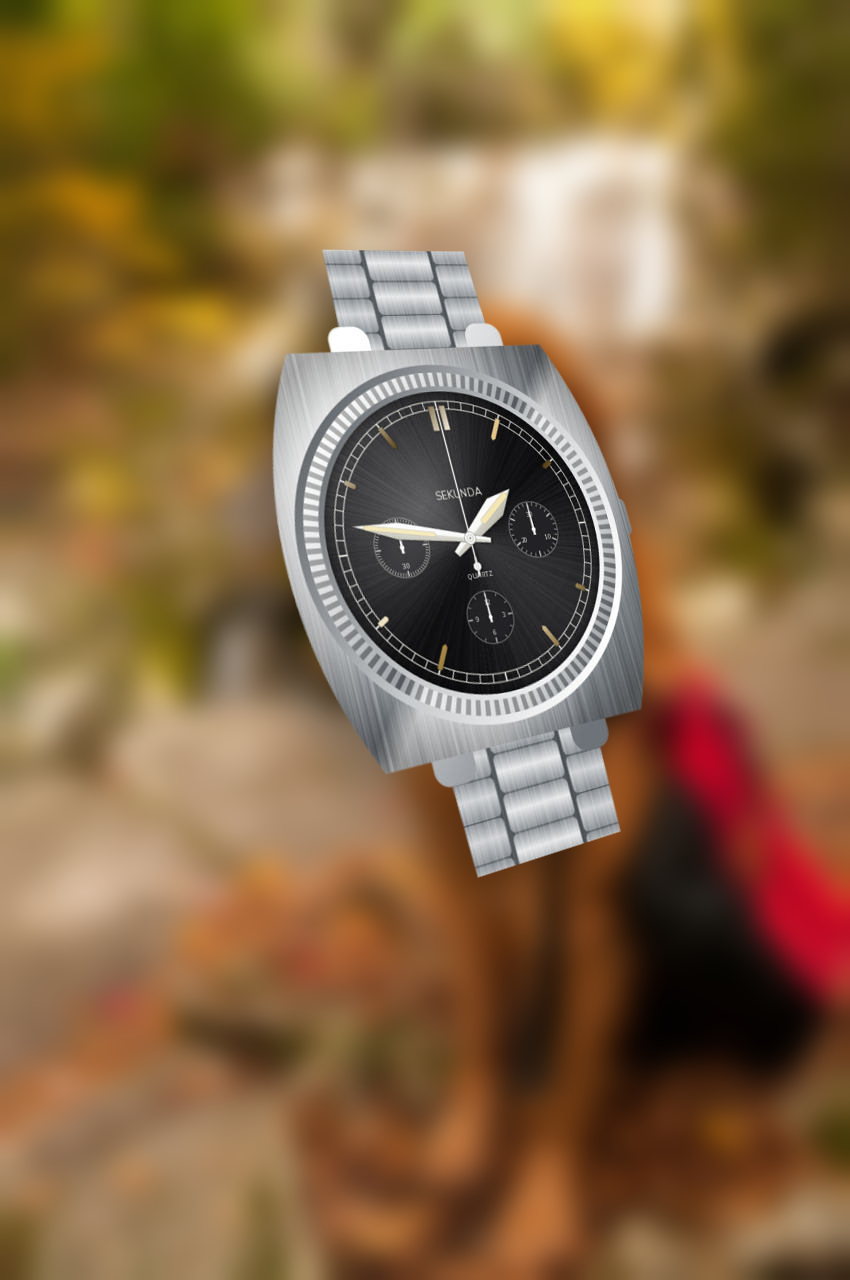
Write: 1,47
